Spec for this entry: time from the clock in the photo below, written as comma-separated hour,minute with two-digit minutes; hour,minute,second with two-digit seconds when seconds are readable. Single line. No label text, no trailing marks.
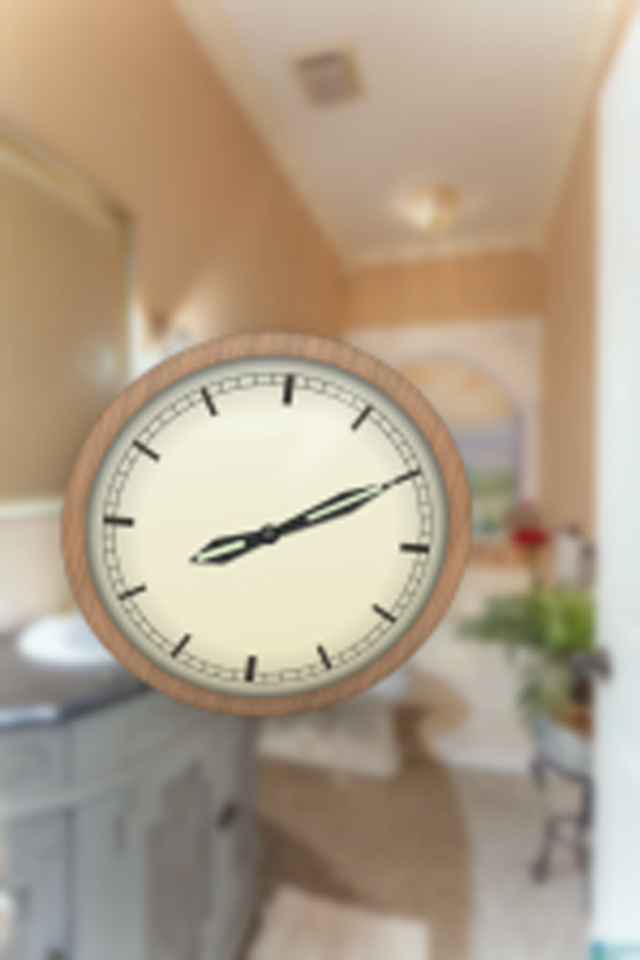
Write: 8,10
